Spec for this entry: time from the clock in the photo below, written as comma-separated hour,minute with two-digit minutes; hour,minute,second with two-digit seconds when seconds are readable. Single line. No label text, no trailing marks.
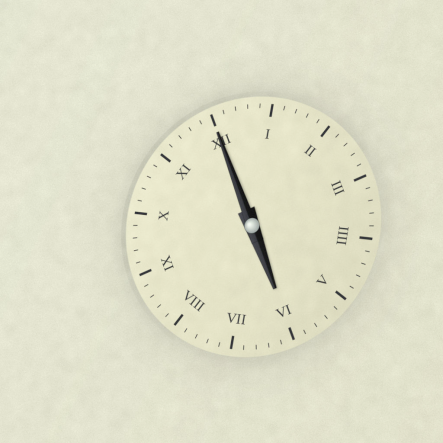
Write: 6,00
